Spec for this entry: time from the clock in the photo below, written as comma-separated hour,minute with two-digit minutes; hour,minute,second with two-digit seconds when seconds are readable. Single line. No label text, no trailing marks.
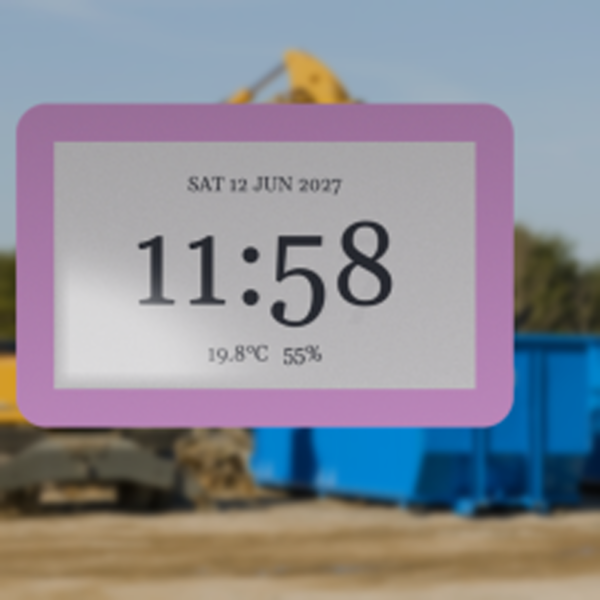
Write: 11,58
